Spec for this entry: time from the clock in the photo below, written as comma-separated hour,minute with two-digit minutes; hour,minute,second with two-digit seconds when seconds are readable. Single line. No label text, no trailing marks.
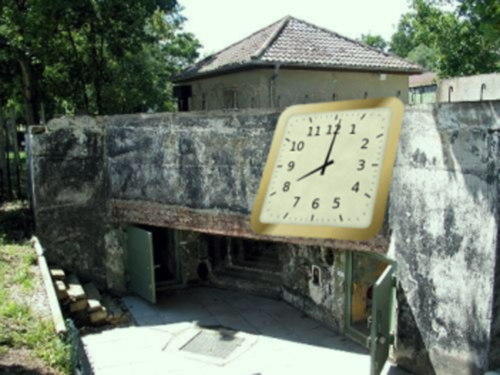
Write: 8,01
